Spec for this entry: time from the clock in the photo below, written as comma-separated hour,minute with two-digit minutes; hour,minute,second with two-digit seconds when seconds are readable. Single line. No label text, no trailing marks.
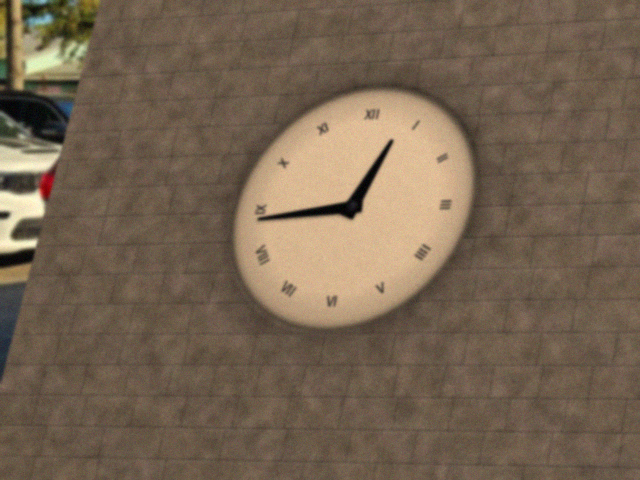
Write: 12,44
